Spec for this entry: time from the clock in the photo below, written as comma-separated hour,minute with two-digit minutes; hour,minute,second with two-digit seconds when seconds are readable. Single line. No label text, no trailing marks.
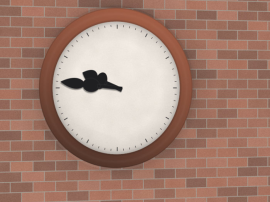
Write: 9,46
